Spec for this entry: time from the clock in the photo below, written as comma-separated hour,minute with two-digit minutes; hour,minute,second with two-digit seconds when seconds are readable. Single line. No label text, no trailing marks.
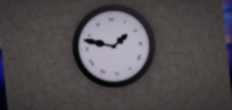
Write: 1,48
